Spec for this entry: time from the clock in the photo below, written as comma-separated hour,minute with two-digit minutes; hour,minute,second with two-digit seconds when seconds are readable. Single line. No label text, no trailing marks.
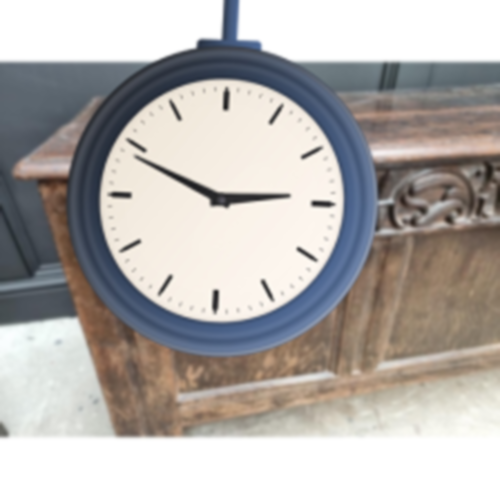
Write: 2,49
